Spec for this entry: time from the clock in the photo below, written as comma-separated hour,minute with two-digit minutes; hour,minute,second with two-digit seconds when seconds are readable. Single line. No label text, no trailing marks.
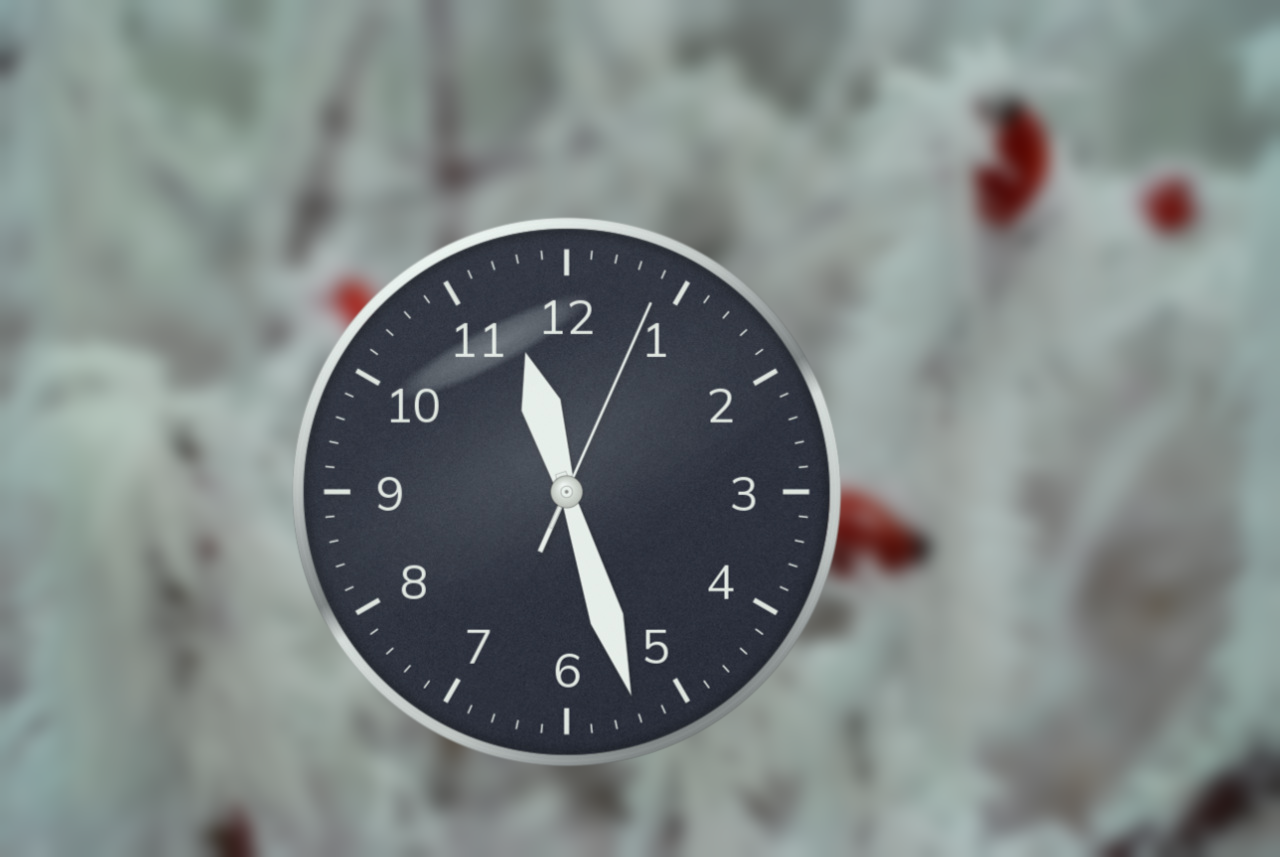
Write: 11,27,04
